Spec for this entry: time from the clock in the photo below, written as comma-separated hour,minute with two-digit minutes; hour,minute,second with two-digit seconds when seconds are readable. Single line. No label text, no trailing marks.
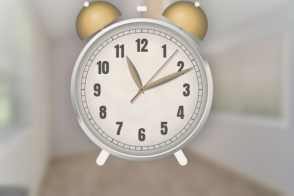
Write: 11,11,07
